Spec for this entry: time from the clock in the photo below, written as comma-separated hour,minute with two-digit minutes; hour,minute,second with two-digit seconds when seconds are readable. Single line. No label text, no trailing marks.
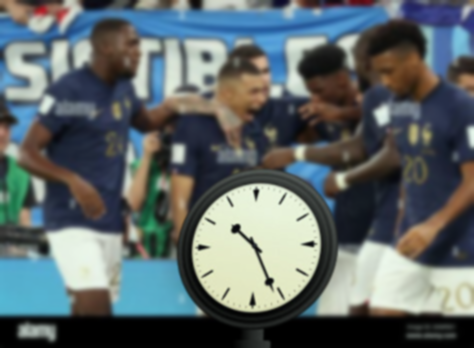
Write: 10,26
